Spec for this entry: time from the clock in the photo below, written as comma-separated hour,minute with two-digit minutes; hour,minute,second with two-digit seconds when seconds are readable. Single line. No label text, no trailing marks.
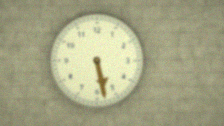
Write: 5,28
